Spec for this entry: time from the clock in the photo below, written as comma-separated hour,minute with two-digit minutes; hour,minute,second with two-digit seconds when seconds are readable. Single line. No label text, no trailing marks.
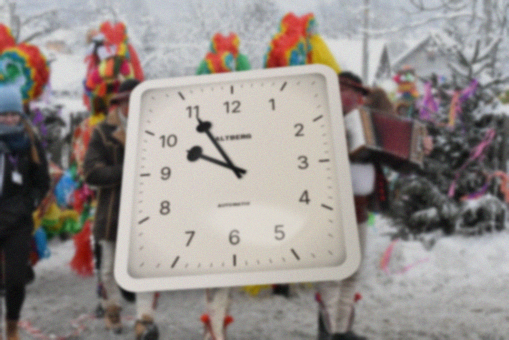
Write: 9,55
